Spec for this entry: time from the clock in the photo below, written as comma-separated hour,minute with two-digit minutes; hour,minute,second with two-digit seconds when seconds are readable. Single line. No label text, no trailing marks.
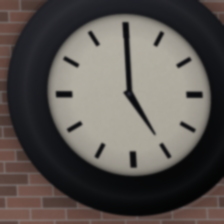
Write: 5,00
